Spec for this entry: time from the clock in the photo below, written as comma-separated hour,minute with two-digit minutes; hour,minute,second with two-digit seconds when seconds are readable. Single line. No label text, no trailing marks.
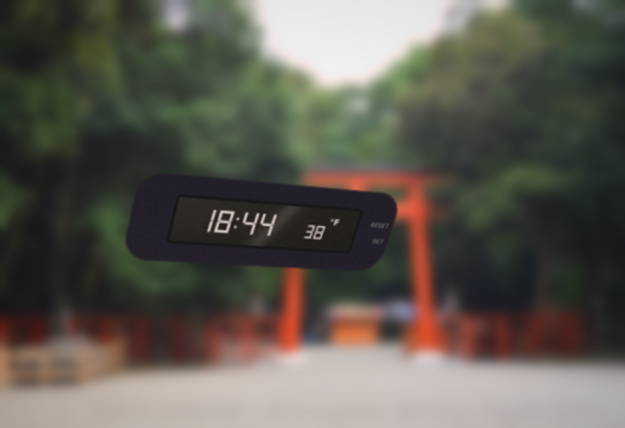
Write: 18,44
